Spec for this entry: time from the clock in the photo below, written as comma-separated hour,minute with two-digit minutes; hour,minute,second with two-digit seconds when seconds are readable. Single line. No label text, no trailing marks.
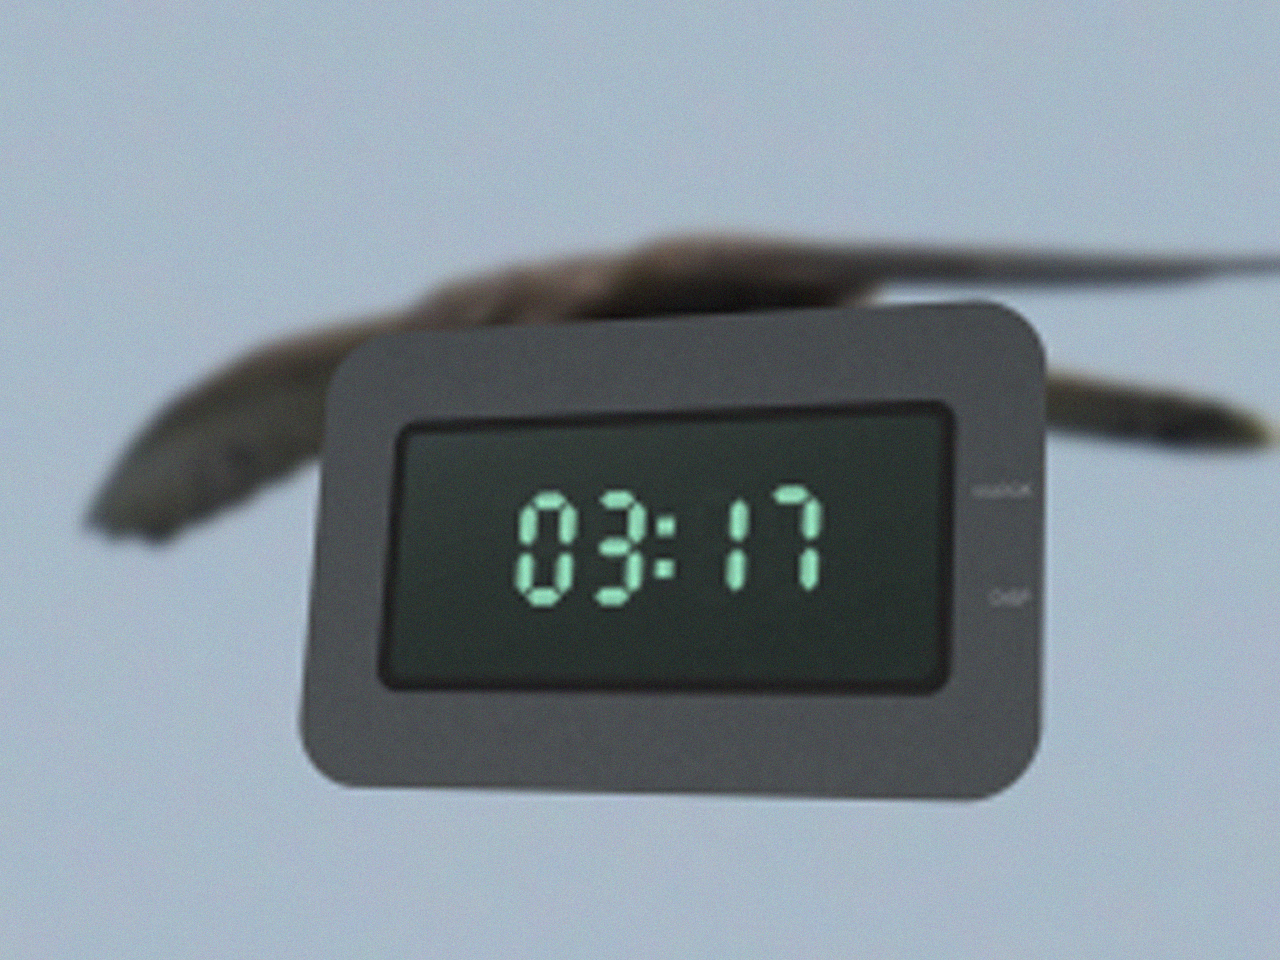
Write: 3,17
